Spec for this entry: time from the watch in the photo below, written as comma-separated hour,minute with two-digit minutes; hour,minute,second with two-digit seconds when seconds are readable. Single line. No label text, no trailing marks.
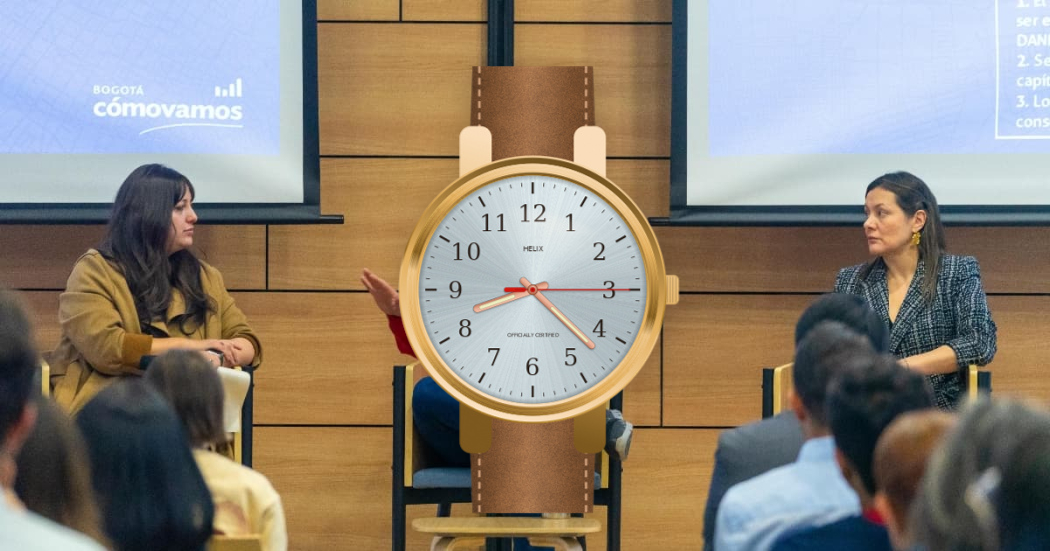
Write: 8,22,15
